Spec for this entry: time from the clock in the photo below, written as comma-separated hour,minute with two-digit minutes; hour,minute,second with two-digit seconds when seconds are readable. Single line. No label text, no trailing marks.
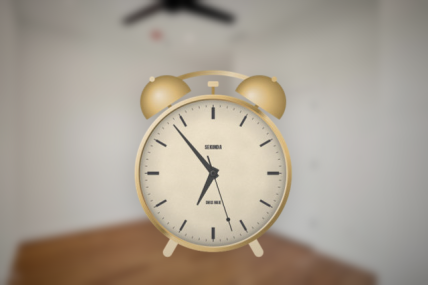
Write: 6,53,27
